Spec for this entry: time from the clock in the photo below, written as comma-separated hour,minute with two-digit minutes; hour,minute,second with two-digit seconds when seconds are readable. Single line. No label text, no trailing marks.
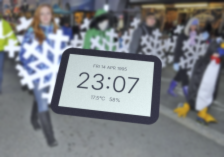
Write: 23,07
